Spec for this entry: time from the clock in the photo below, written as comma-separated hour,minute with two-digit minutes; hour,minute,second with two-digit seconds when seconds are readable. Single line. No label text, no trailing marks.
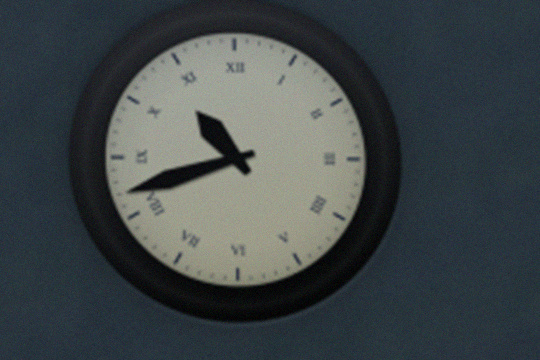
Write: 10,42
